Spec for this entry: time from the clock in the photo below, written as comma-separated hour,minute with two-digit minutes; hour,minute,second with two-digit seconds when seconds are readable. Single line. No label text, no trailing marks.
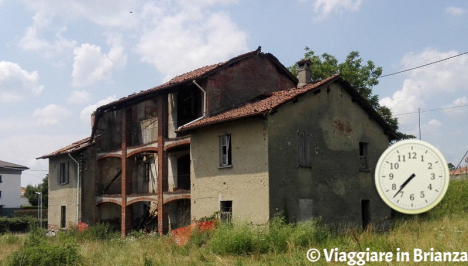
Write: 7,37
